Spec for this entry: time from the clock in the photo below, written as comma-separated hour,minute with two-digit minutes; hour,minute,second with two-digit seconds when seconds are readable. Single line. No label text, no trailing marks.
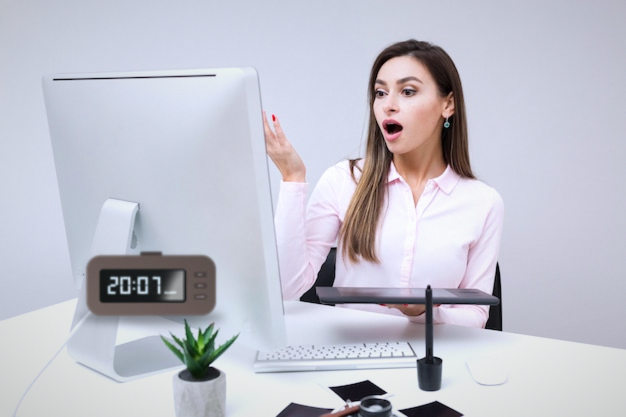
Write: 20,07
